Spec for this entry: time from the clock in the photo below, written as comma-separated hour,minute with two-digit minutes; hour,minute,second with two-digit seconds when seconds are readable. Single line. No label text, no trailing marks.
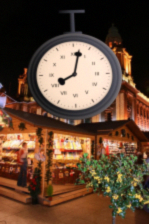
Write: 8,02
